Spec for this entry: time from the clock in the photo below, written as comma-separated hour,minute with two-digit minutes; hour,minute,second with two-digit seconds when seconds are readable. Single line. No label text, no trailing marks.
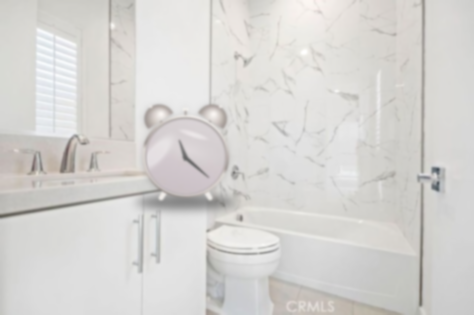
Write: 11,22
